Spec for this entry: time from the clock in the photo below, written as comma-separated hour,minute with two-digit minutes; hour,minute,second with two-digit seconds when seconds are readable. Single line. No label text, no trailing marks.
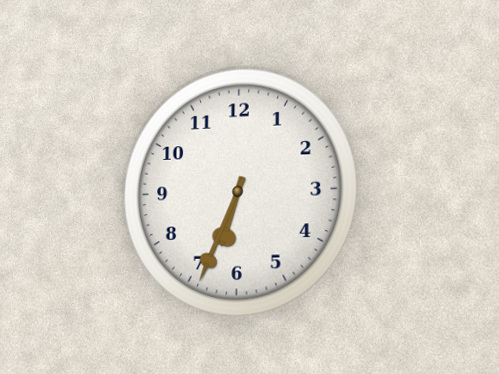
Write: 6,34
